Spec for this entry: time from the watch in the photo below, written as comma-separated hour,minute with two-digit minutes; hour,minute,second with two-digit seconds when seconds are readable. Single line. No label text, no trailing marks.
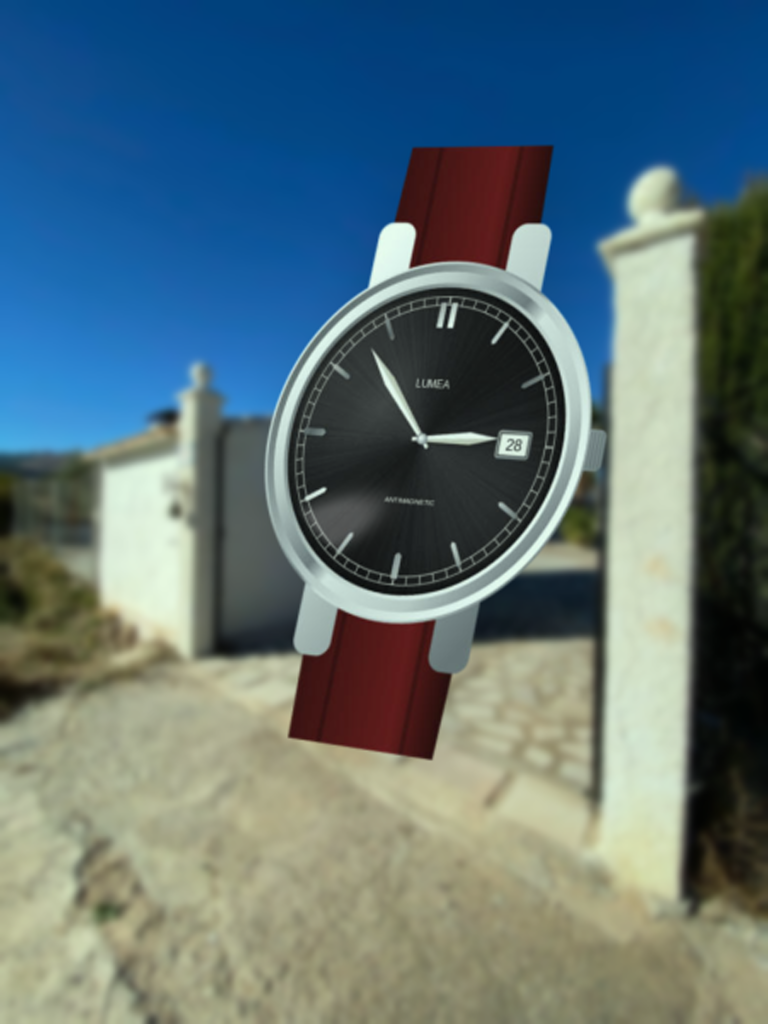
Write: 2,53
